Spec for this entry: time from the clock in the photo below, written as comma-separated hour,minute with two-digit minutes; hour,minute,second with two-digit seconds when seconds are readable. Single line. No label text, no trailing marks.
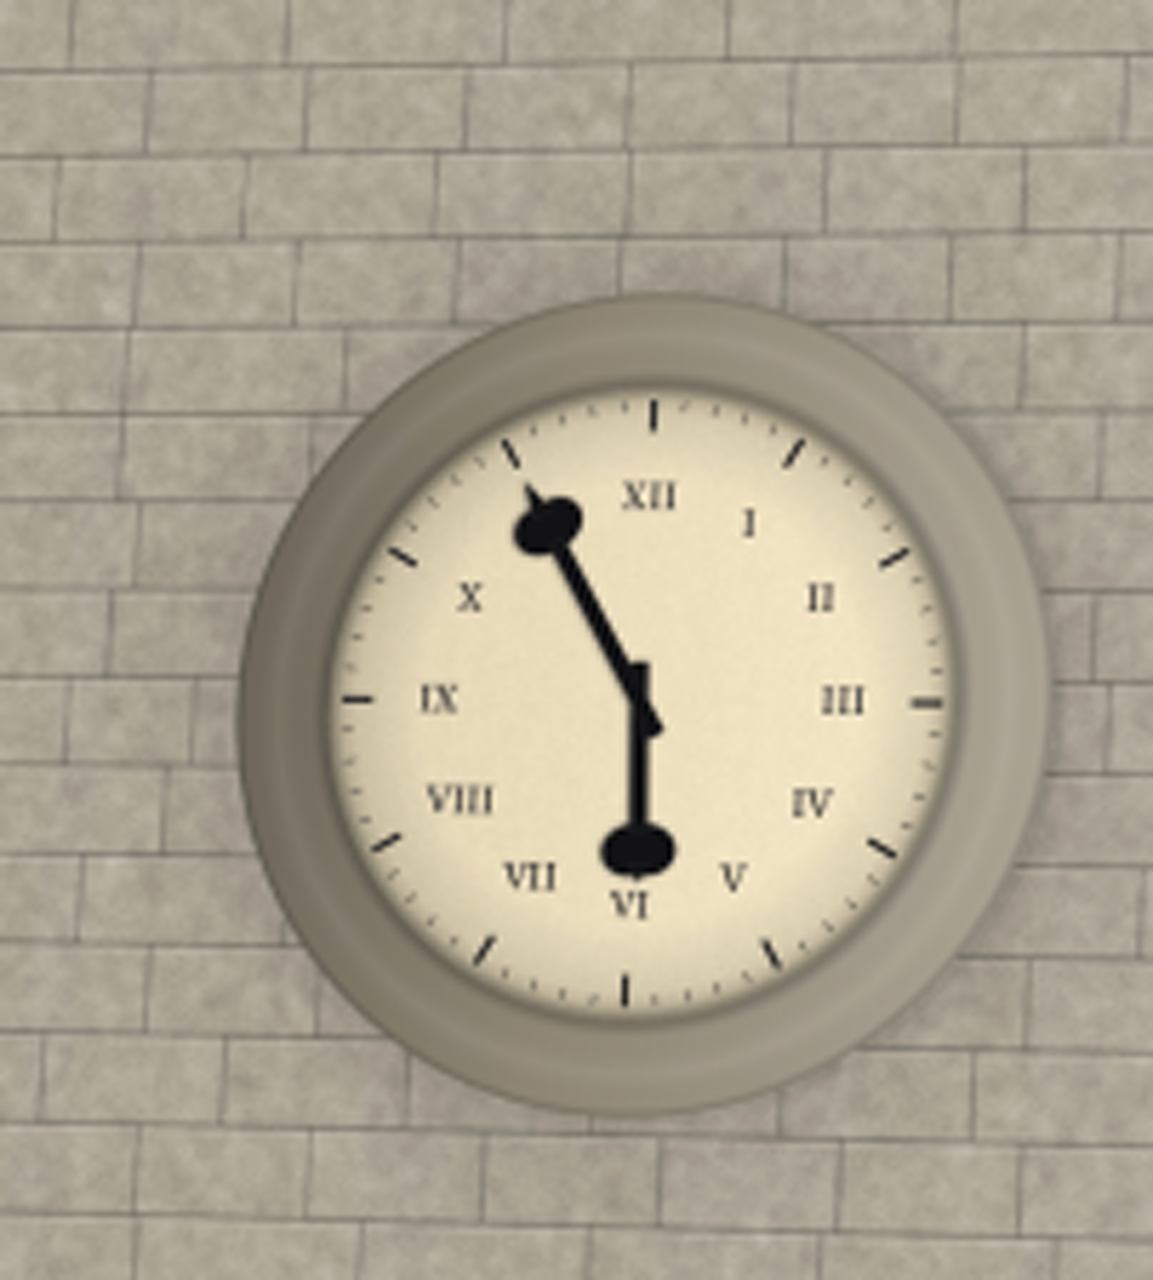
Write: 5,55
